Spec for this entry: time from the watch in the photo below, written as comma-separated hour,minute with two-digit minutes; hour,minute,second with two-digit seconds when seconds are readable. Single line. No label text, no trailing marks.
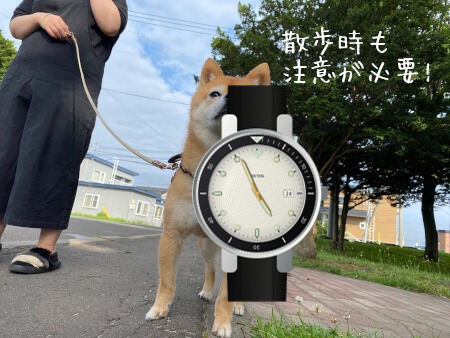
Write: 4,56
